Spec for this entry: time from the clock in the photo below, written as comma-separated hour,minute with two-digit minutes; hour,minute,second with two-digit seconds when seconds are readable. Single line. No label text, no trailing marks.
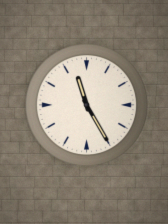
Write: 11,25
